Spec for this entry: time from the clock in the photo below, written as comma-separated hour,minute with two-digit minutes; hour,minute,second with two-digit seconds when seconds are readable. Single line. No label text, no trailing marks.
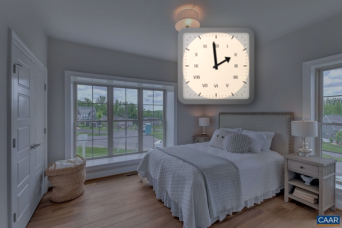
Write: 1,59
